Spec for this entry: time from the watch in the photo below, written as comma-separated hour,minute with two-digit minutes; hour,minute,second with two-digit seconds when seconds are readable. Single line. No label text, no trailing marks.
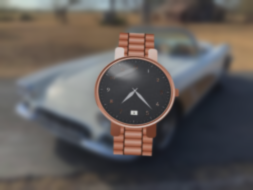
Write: 7,23
